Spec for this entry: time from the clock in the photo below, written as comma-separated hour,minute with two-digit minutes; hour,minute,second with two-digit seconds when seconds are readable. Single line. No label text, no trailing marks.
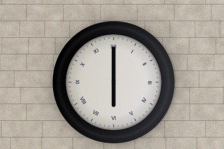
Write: 6,00
